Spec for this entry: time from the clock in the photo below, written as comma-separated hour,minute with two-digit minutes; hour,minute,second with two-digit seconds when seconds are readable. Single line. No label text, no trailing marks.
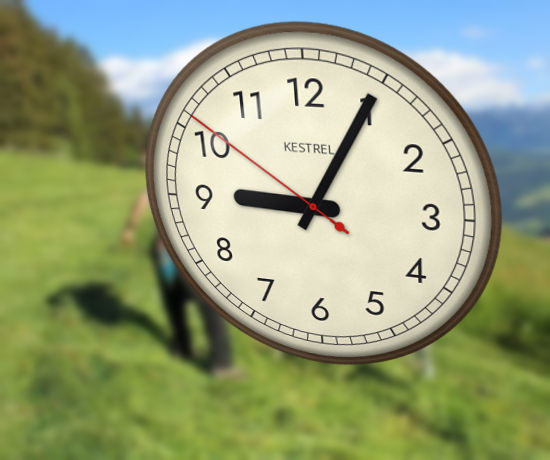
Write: 9,04,51
